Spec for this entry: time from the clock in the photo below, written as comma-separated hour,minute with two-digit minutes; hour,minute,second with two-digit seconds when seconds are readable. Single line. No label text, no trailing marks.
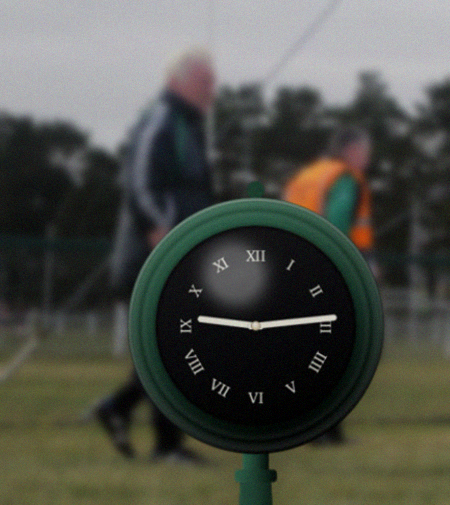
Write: 9,14
